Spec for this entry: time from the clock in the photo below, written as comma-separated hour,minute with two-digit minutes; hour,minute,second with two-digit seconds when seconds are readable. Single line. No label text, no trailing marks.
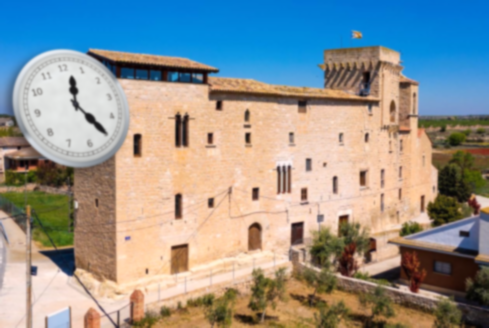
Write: 12,25
